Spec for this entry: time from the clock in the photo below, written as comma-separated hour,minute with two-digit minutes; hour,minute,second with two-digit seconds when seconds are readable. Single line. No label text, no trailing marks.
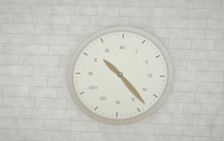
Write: 10,23
